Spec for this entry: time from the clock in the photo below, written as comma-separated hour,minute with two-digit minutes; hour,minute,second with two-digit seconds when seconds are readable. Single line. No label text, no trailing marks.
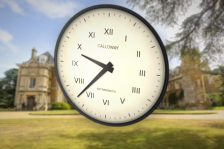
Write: 9,37
